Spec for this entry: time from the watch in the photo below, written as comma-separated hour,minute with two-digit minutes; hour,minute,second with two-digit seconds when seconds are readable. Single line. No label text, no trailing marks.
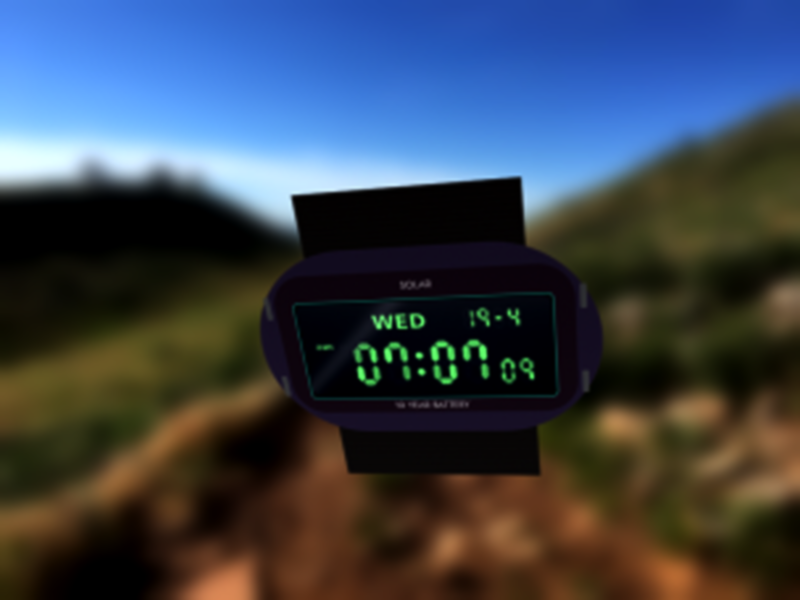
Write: 7,07,09
